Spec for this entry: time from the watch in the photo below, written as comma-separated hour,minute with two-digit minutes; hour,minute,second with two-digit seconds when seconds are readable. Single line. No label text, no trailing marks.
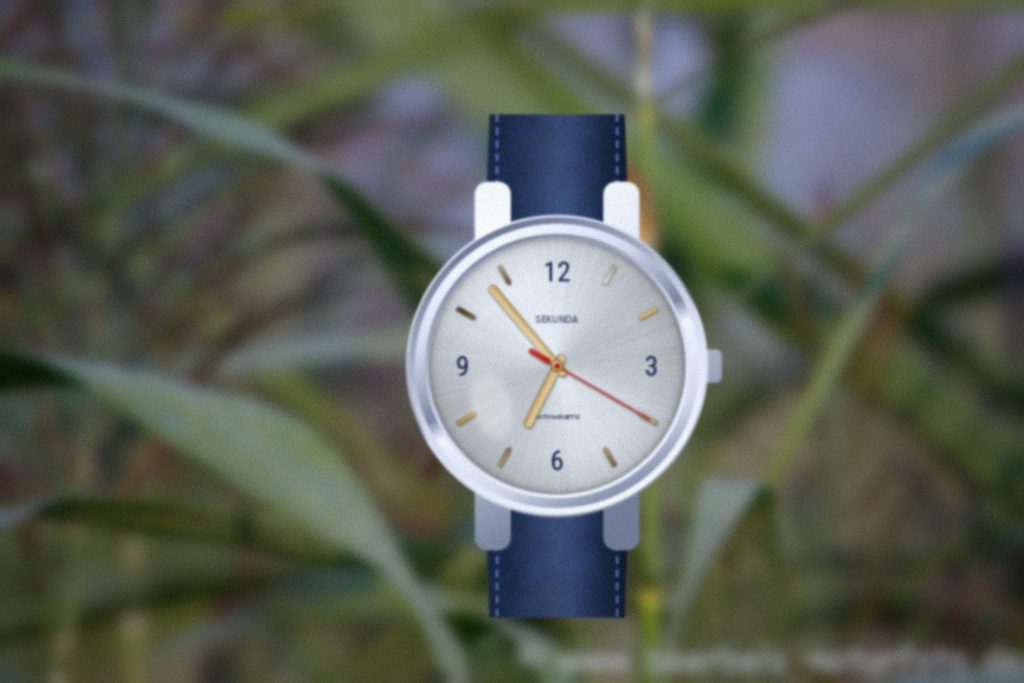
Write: 6,53,20
